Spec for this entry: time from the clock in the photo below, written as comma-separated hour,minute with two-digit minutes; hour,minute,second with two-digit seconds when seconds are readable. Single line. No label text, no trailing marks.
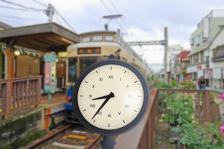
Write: 8,36
